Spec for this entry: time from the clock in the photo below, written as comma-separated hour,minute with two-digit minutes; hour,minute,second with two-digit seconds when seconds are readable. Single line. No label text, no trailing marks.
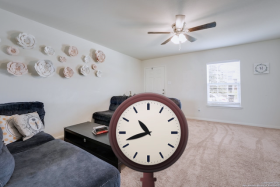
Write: 10,42
